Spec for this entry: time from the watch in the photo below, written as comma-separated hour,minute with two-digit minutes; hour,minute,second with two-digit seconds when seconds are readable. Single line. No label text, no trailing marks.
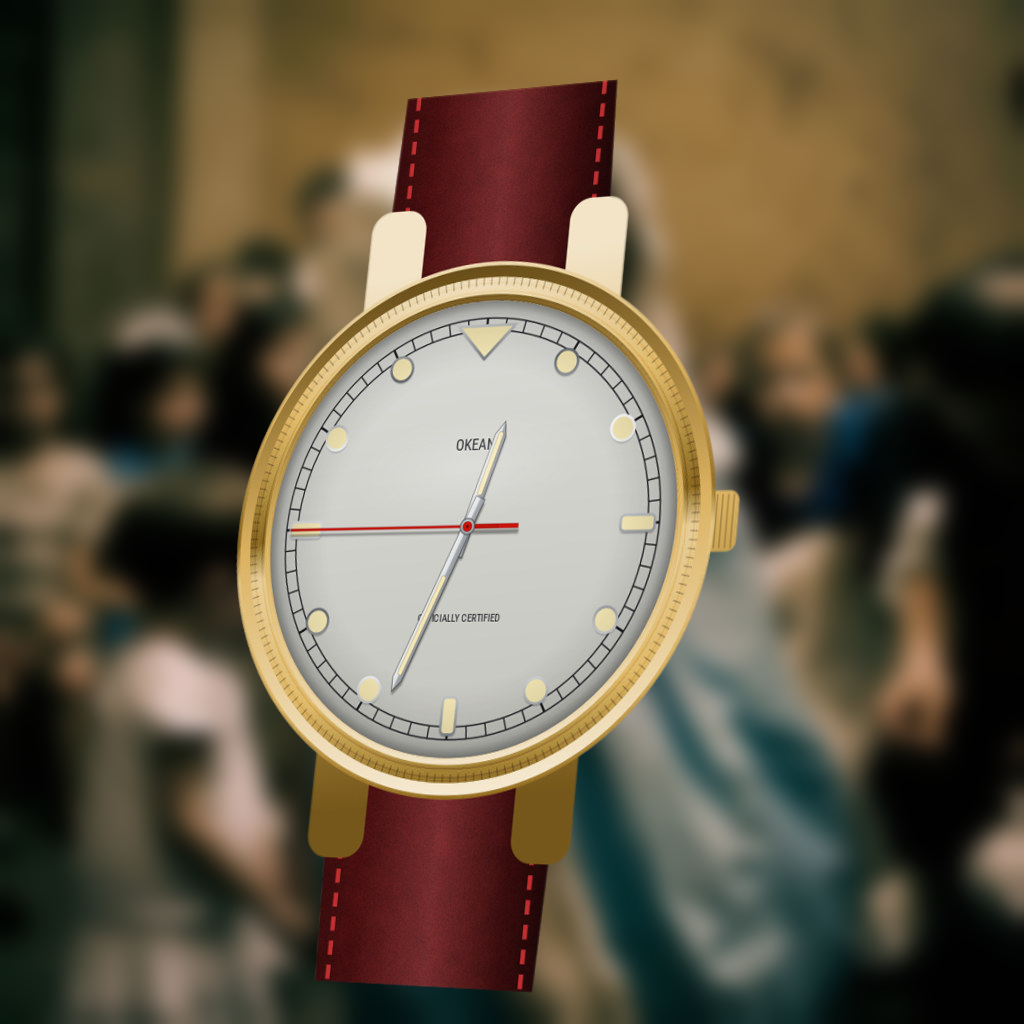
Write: 12,33,45
